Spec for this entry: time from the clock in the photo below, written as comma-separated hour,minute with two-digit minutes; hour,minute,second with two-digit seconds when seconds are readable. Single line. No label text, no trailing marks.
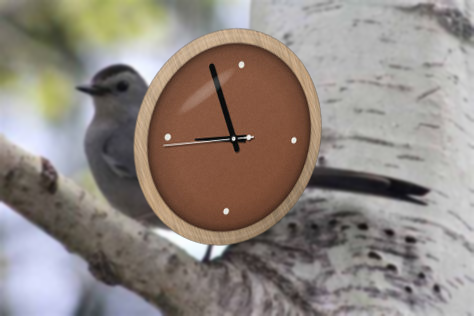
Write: 8,55,44
